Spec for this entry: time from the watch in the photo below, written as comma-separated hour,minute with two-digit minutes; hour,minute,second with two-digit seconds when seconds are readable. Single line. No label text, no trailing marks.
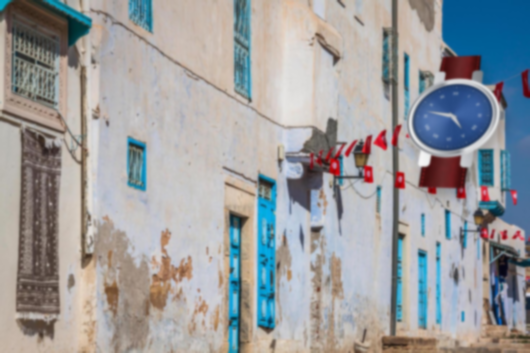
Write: 4,47
